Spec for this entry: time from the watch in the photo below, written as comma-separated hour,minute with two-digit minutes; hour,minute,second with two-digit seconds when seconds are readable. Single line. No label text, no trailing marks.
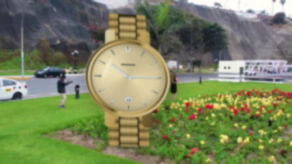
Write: 10,15
